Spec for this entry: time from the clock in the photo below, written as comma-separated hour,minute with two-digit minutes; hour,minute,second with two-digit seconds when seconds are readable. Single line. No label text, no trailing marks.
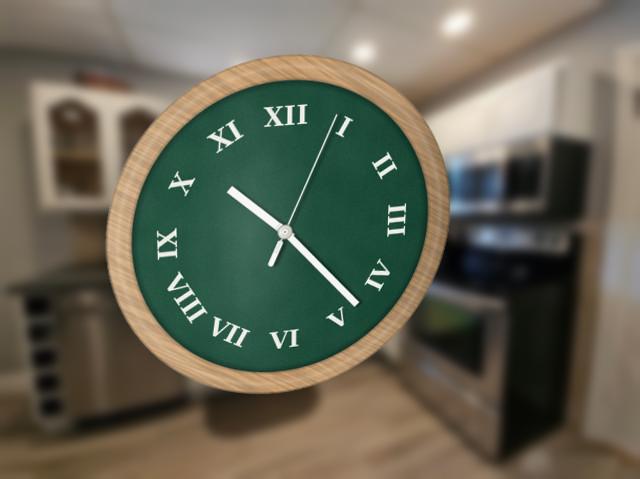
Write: 10,23,04
